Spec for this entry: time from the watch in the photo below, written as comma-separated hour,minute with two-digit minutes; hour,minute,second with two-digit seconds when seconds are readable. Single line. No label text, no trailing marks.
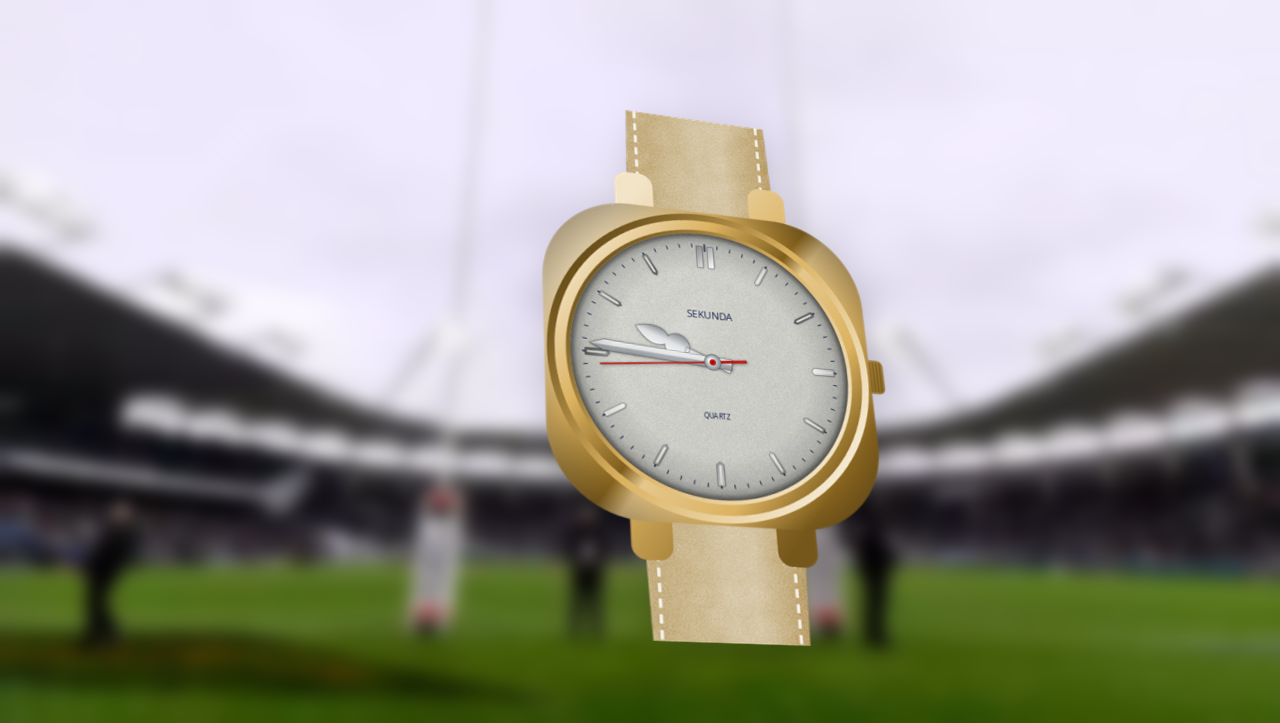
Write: 9,45,44
